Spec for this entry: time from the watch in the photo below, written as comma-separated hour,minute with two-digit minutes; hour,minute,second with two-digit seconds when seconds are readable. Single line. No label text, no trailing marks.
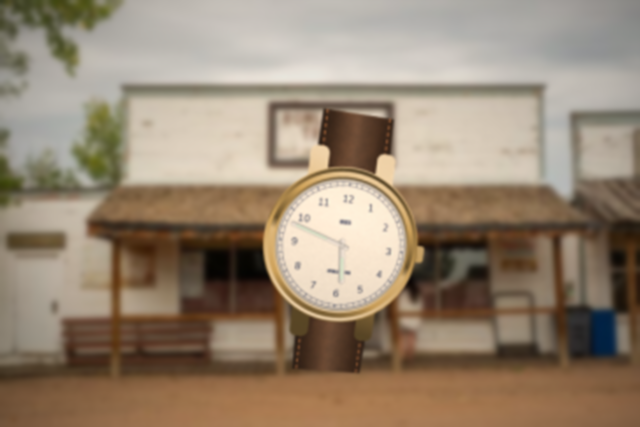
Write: 5,48
